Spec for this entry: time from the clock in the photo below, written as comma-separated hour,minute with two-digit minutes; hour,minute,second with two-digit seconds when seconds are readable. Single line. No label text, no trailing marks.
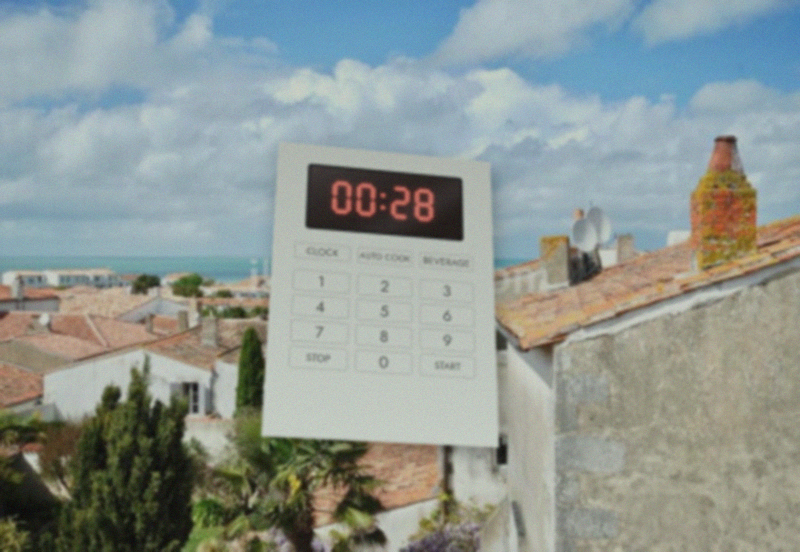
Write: 0,28
